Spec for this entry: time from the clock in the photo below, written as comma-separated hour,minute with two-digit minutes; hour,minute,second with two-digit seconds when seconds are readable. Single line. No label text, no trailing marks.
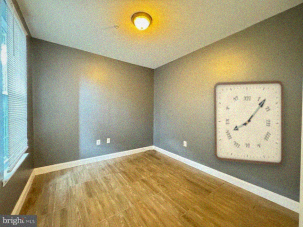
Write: 8,07
